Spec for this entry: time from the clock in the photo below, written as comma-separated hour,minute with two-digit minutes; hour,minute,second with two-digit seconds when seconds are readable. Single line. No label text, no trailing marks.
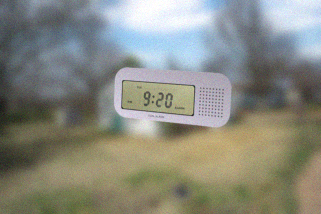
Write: 9,20
